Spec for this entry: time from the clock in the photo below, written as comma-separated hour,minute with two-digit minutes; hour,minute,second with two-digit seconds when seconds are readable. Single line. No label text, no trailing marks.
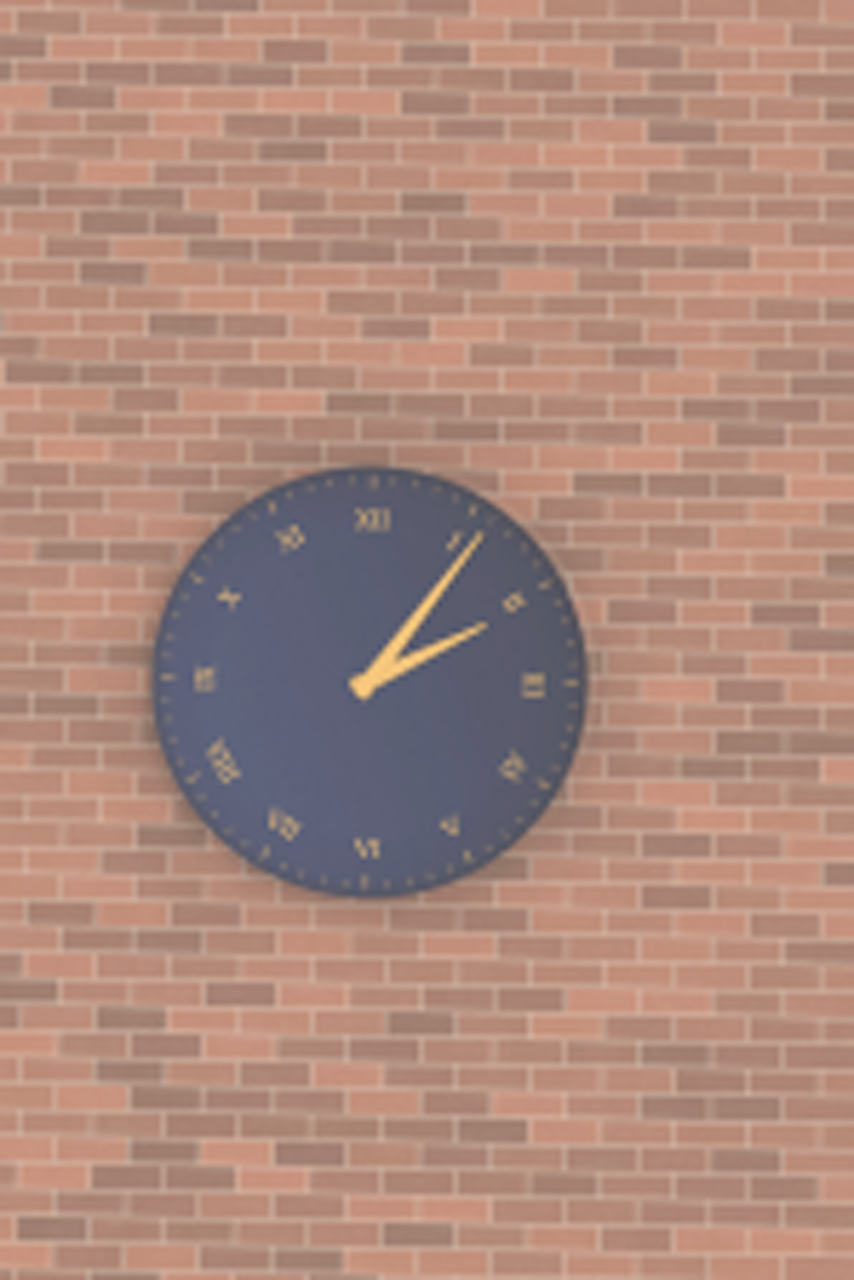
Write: 2,06
